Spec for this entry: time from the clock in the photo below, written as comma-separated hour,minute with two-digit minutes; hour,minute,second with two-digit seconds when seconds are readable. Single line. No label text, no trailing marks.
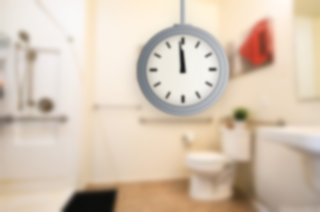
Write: 11,59
